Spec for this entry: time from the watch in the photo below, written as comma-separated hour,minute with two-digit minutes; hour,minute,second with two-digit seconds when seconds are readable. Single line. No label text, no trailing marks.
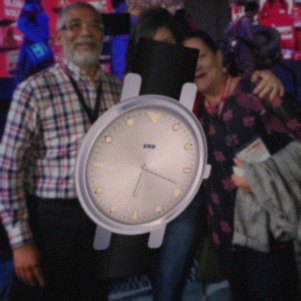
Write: 6,18
